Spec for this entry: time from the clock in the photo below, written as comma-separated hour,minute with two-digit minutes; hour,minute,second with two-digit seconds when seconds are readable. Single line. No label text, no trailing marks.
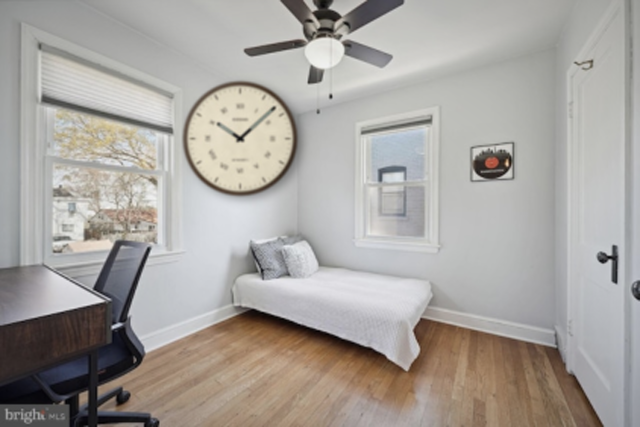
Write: 10,08
